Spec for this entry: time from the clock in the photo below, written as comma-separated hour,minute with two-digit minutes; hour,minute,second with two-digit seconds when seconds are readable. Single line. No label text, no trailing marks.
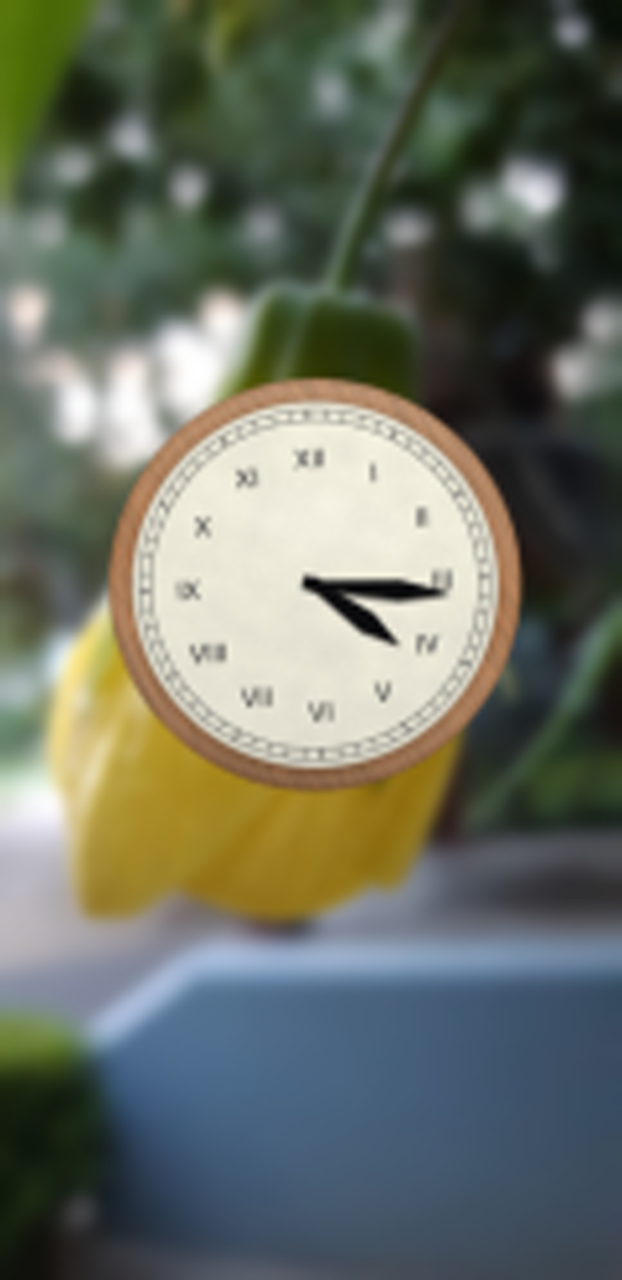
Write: 4,16
